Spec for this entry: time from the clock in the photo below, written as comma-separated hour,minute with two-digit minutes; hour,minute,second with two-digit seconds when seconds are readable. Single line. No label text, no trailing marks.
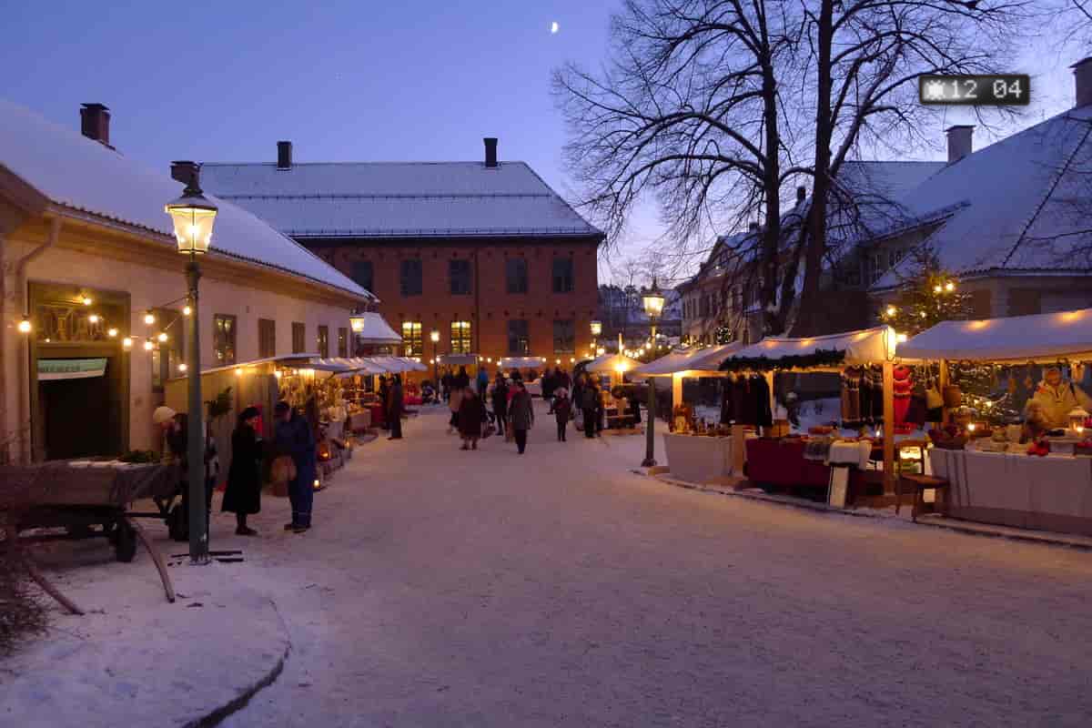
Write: 12,04
